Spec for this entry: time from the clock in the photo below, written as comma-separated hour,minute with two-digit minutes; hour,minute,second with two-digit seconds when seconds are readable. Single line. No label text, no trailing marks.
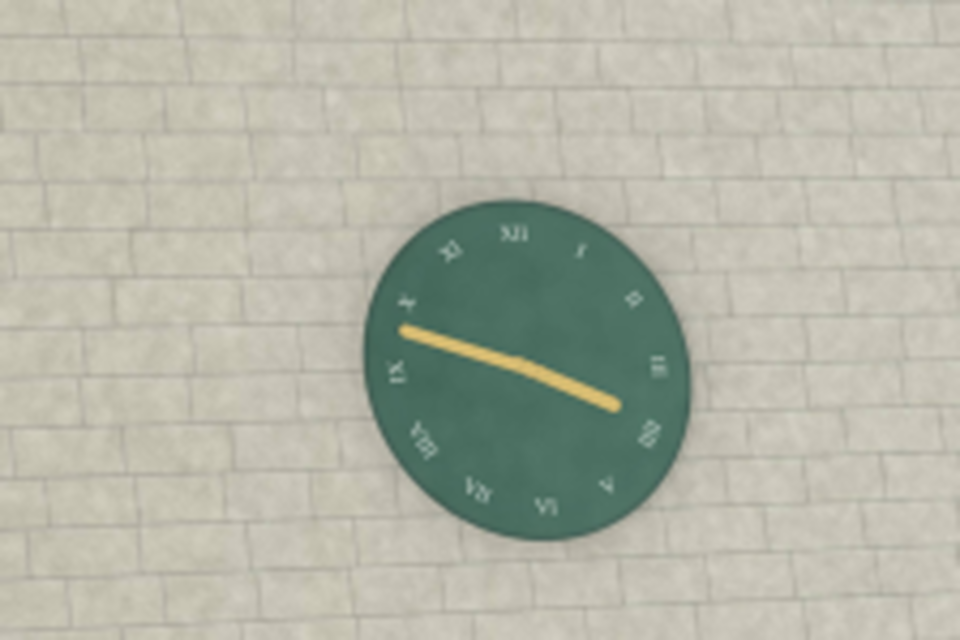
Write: 3,48
